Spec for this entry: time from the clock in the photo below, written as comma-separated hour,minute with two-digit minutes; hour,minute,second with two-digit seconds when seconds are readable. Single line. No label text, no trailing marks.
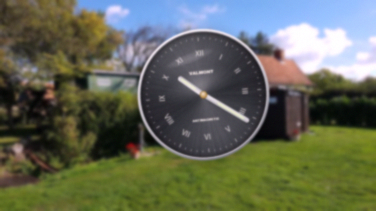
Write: 10,21
